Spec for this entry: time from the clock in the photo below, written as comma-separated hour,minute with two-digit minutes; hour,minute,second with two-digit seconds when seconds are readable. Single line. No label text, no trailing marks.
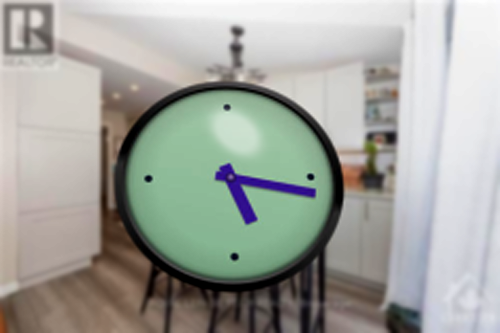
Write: 5,17
